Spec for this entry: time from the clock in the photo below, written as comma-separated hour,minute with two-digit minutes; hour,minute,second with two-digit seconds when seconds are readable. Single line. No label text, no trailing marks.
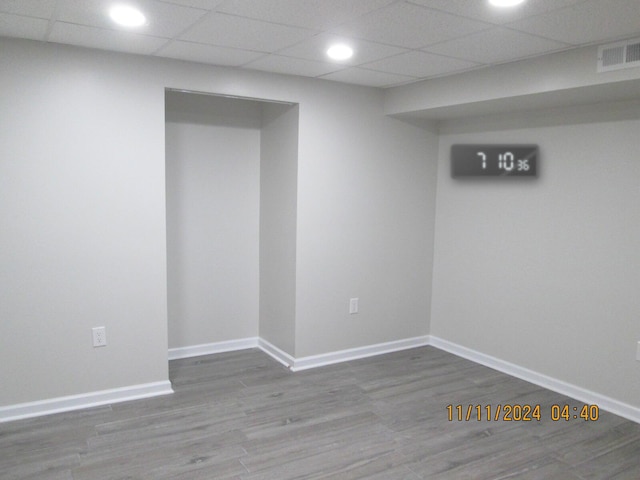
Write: 7,10
